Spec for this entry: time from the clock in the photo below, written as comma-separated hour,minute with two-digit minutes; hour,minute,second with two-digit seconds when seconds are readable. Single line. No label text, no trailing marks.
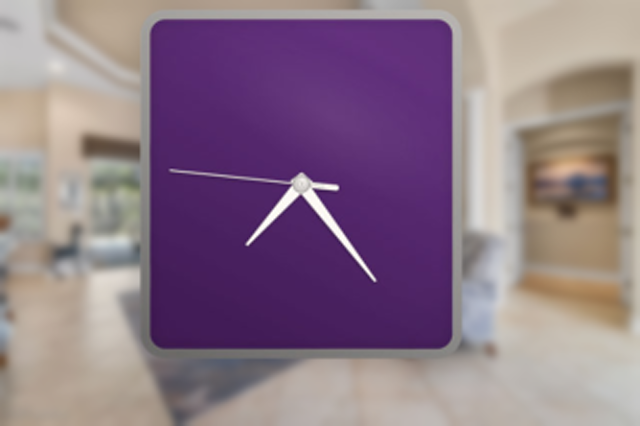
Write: 7,23,46
